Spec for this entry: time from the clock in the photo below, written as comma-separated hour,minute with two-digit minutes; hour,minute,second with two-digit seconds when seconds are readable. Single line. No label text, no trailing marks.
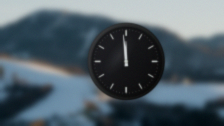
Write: 11,59
